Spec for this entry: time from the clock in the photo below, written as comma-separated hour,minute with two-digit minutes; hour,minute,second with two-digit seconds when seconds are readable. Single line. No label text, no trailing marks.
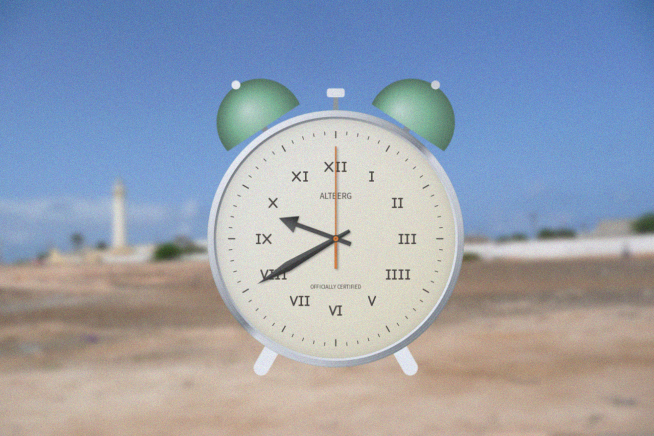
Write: 9,40,00
